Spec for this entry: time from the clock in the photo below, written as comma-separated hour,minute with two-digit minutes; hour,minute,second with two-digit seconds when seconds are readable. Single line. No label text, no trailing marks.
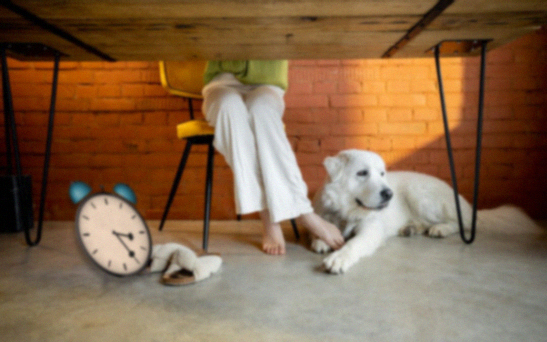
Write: 3,25
